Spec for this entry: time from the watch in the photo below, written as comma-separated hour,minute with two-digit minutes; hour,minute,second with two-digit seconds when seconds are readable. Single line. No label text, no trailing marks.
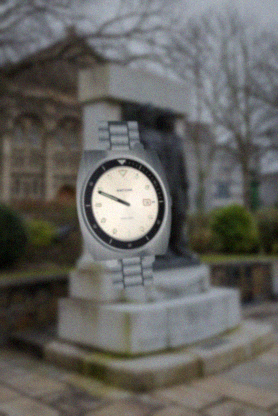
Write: 9,49
